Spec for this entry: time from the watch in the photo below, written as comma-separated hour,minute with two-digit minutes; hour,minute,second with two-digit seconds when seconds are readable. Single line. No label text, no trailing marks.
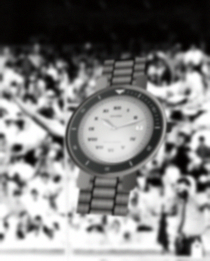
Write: 10,12
